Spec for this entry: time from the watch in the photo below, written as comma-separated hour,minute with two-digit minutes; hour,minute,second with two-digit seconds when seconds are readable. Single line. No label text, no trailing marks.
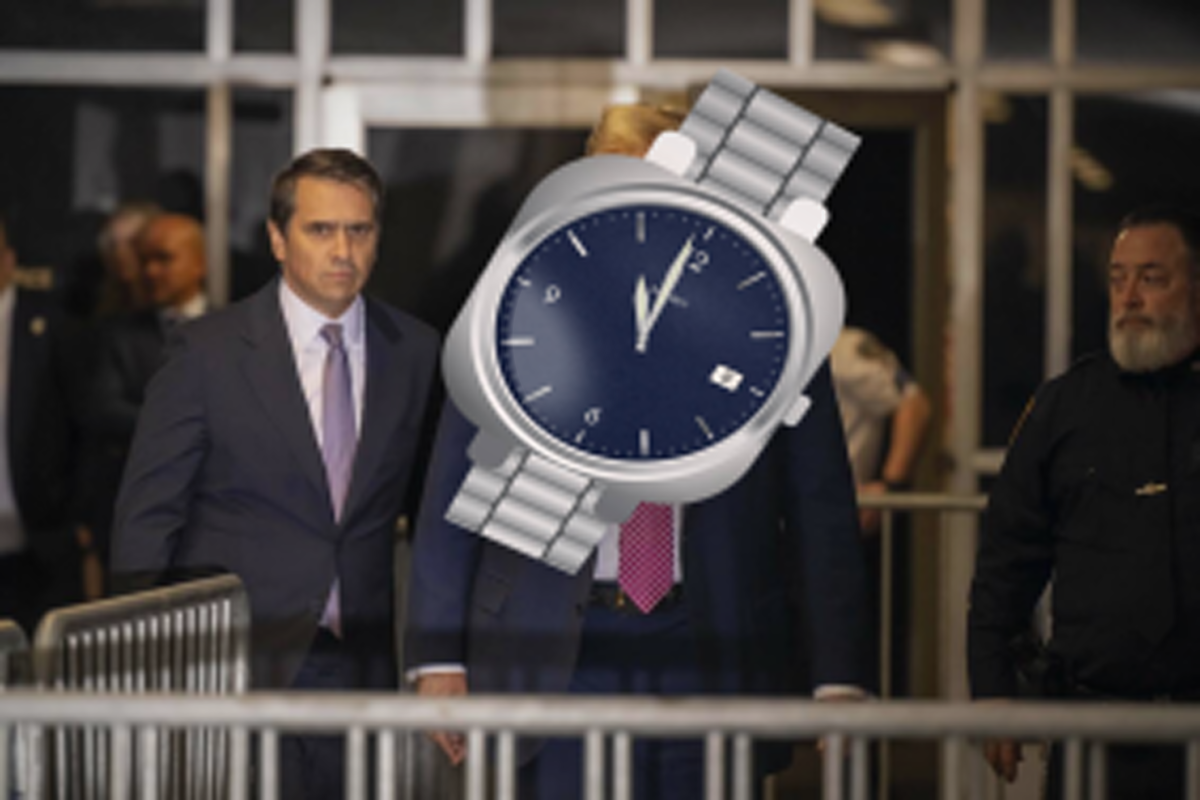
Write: 10,59
